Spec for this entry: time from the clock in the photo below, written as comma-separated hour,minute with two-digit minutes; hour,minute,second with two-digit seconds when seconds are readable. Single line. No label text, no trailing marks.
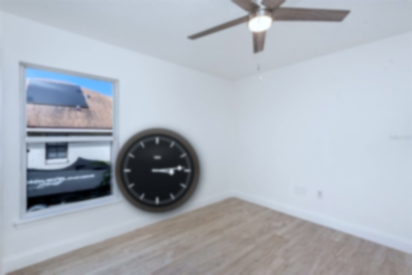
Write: 3,14
